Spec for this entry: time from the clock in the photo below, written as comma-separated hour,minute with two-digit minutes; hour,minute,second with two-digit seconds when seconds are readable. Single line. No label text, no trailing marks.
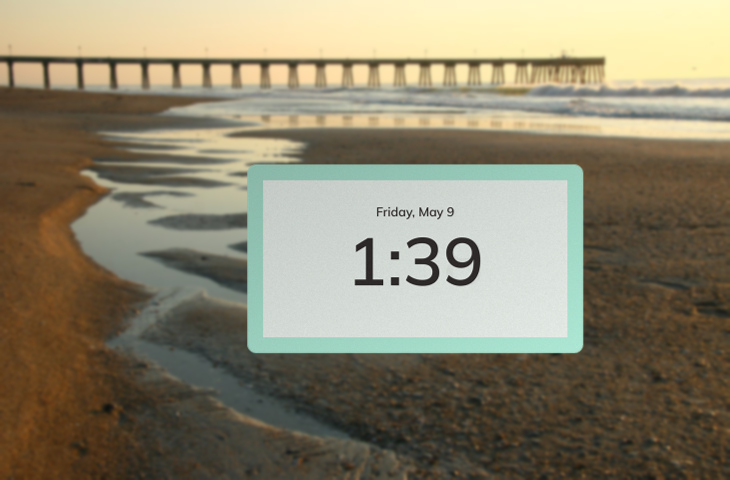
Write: 1,39
